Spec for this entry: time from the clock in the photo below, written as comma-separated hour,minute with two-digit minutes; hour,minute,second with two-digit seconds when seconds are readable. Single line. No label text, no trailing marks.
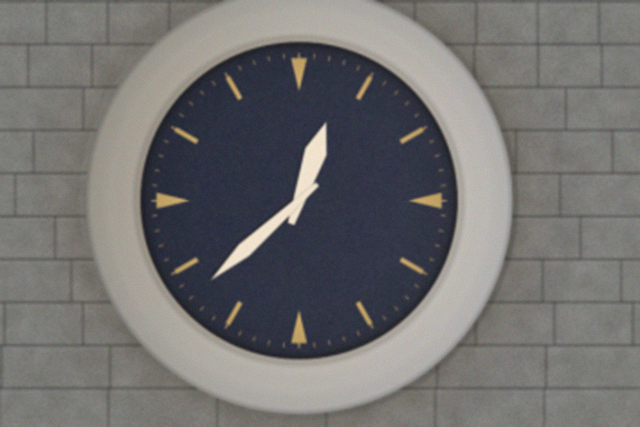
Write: 12,38
